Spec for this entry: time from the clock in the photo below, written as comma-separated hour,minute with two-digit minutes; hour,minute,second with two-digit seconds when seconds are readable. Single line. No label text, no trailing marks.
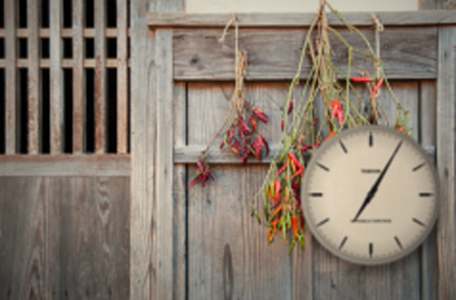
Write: 7,05
